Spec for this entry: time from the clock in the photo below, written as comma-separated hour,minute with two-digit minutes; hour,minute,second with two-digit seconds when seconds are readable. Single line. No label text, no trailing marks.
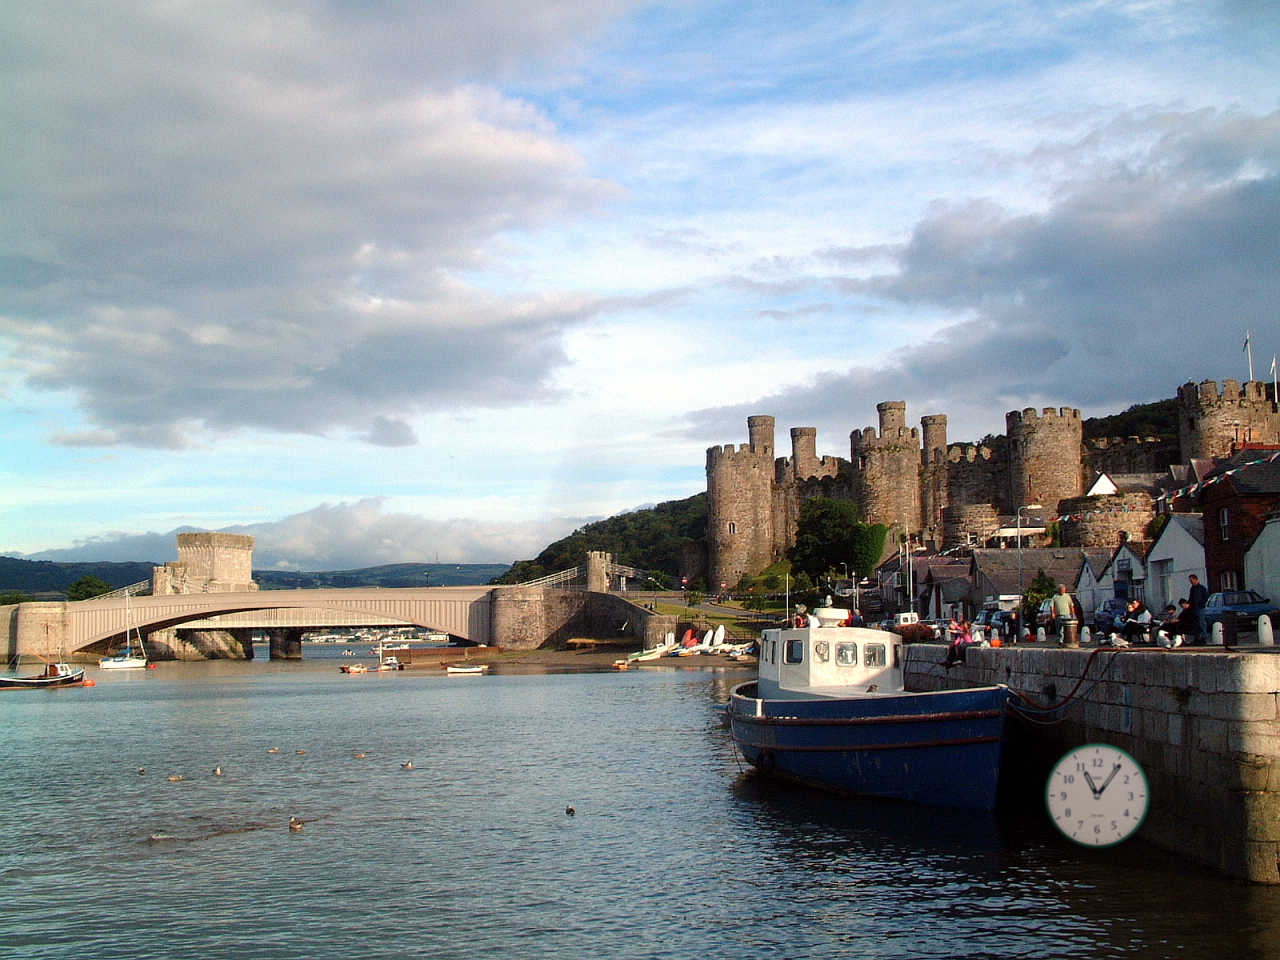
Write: 11,06
